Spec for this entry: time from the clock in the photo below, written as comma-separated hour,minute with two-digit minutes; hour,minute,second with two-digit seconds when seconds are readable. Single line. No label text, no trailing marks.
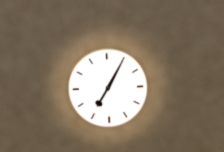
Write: 7,05
